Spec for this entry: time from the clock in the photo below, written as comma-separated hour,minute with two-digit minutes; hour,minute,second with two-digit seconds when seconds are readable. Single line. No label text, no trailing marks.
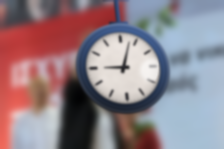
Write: 9,03
